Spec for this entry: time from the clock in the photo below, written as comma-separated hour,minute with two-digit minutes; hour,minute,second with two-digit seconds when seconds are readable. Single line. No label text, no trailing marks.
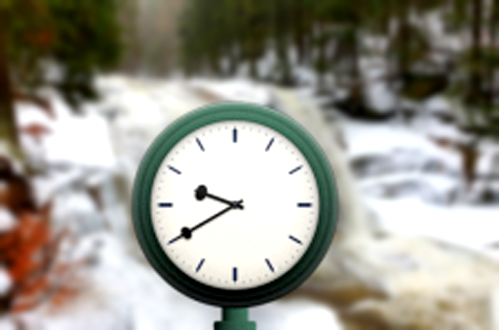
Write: 9,40
